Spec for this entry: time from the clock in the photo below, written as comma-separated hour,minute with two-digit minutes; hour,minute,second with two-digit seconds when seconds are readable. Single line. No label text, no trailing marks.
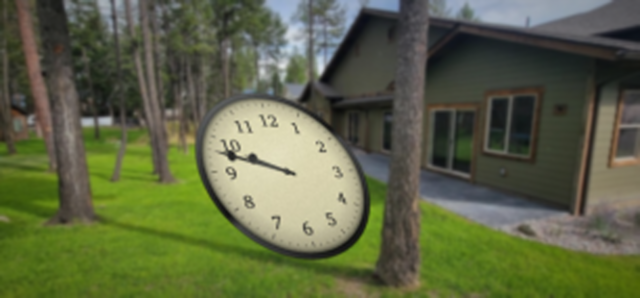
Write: 9,48
